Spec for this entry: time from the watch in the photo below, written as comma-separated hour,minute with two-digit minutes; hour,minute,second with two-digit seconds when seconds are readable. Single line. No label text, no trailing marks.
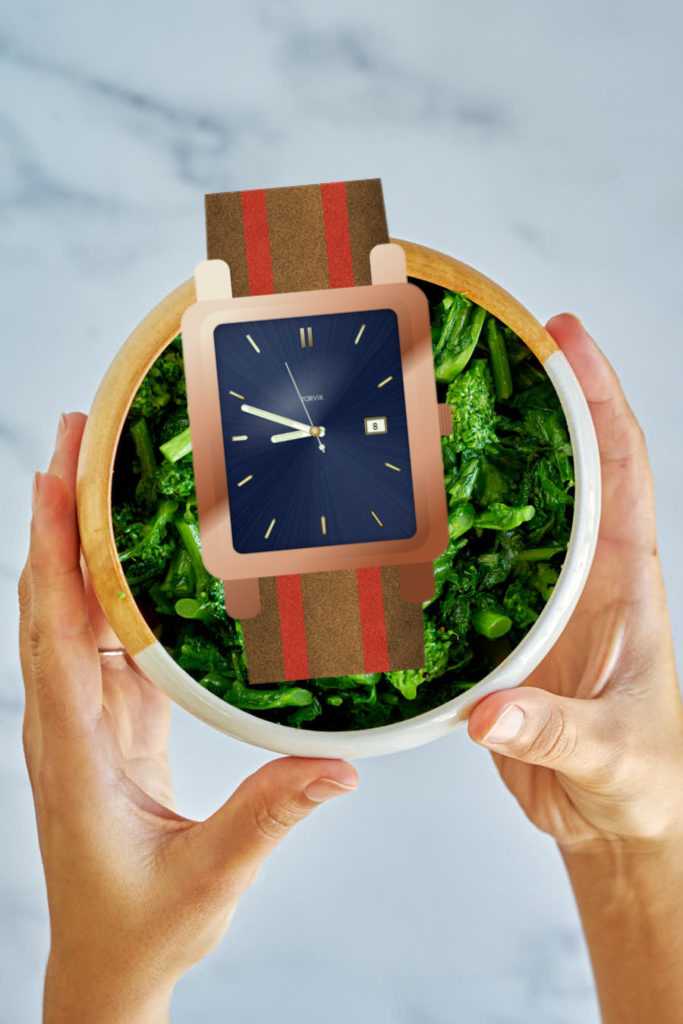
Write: 8,48,57
